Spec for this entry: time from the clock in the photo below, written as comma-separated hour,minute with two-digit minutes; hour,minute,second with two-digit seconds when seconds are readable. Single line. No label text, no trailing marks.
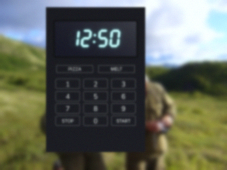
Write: 12,50
